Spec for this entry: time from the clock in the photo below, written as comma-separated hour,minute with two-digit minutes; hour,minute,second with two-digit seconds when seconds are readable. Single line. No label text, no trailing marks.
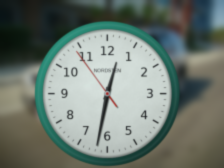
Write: 12,31,54
